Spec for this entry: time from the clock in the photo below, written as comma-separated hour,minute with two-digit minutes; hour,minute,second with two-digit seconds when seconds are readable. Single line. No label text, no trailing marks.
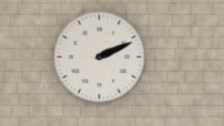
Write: 2,11
